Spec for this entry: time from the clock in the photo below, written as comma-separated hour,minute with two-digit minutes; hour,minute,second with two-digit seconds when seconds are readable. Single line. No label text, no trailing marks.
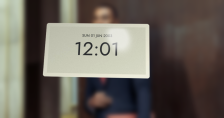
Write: 12,01
